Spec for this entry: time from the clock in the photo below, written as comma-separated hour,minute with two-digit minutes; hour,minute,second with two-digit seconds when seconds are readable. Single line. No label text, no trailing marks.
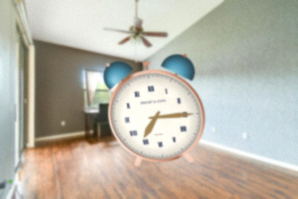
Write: 7,15
